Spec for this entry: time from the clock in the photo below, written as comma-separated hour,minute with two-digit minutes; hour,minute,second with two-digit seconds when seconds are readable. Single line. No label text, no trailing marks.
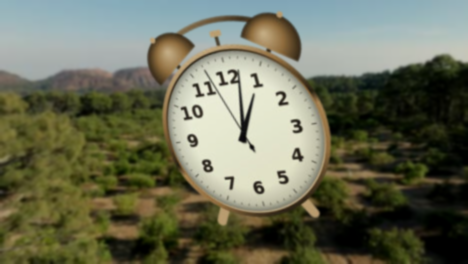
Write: 1,01,57
